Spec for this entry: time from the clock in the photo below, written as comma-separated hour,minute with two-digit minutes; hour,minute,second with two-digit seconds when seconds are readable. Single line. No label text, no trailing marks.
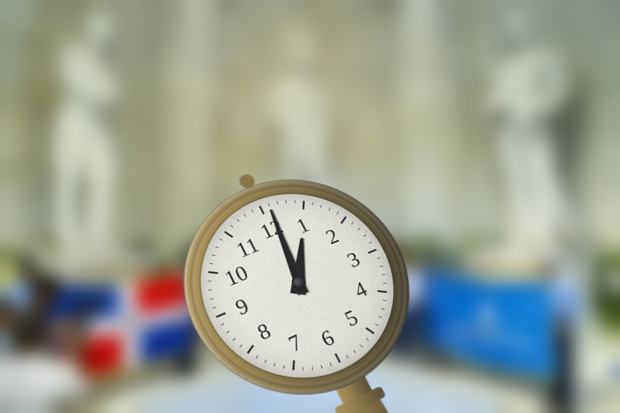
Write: 1,01
